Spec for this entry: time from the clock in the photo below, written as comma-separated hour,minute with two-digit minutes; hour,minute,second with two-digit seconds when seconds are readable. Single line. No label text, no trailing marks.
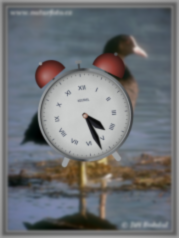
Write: 4,27
